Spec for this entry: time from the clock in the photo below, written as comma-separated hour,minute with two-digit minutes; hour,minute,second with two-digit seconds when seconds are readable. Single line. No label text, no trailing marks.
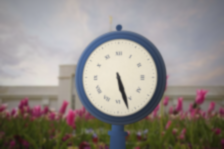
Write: 5,27
